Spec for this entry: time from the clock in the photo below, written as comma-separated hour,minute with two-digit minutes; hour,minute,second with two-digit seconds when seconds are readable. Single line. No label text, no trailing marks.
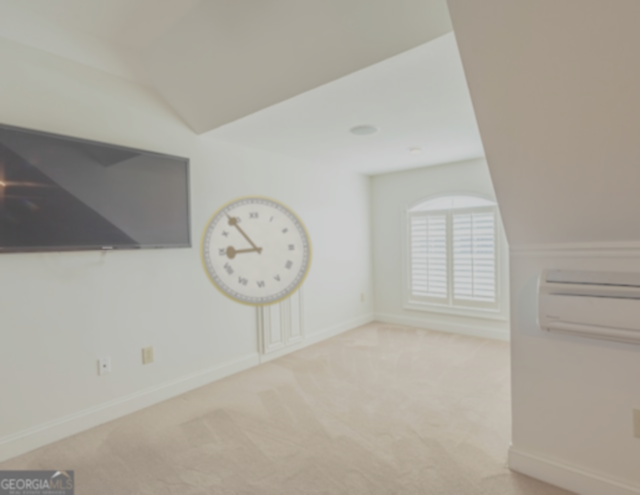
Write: 8,54
